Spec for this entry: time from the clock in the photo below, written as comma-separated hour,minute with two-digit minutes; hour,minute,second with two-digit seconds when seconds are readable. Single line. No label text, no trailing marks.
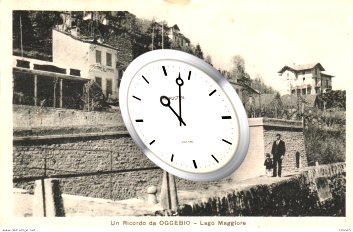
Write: 11,03
